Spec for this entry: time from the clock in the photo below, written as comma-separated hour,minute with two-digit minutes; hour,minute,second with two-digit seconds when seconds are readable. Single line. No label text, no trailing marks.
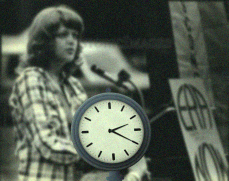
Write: 2,20
